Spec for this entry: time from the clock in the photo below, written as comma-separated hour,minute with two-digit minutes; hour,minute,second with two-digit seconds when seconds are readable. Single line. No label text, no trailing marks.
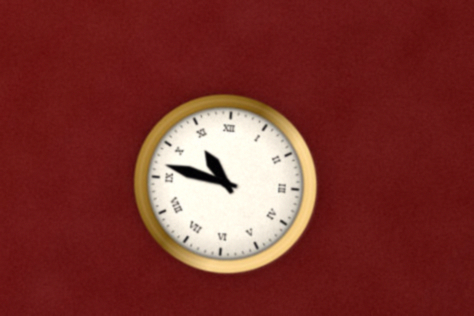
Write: 10,47
